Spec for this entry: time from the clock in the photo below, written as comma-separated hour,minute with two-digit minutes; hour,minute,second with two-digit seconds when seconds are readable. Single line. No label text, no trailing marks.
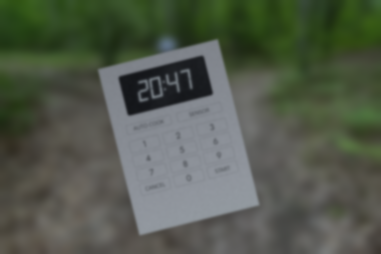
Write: 20,47
